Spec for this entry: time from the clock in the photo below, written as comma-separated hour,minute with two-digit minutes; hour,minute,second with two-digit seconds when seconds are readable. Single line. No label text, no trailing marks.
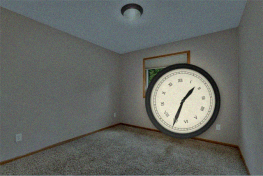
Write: 1,35
